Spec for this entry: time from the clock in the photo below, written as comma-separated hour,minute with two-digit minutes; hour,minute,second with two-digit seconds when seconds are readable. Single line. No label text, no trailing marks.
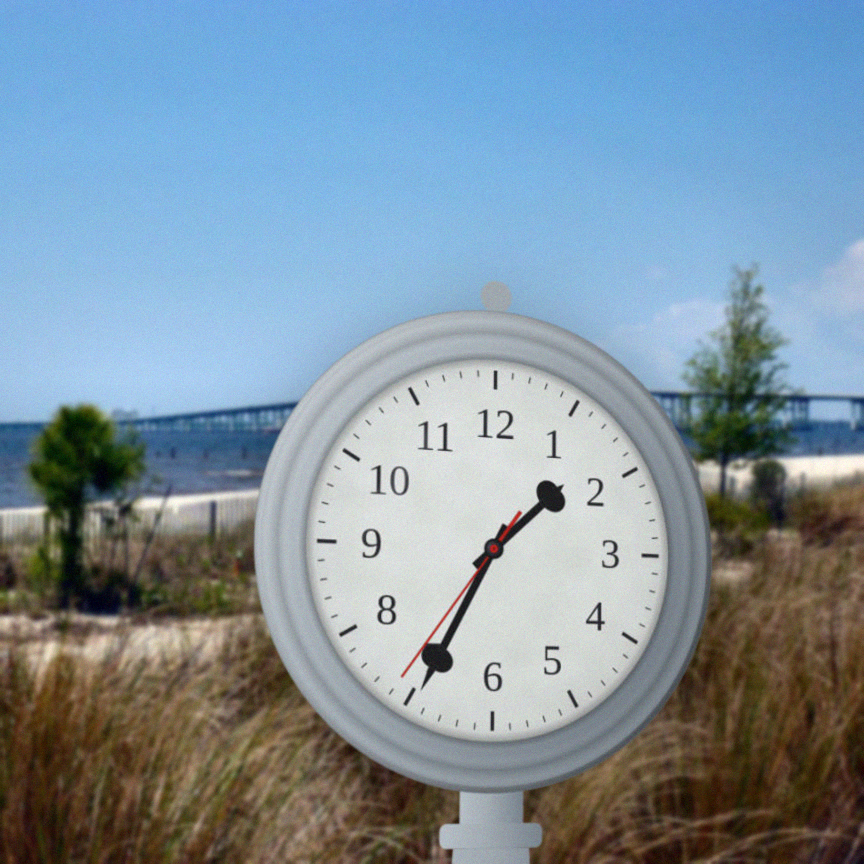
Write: 1,34,36
